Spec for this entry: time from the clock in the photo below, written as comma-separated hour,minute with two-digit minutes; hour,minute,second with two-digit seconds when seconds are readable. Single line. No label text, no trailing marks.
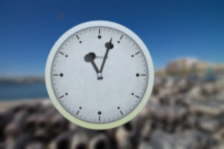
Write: 11,03
